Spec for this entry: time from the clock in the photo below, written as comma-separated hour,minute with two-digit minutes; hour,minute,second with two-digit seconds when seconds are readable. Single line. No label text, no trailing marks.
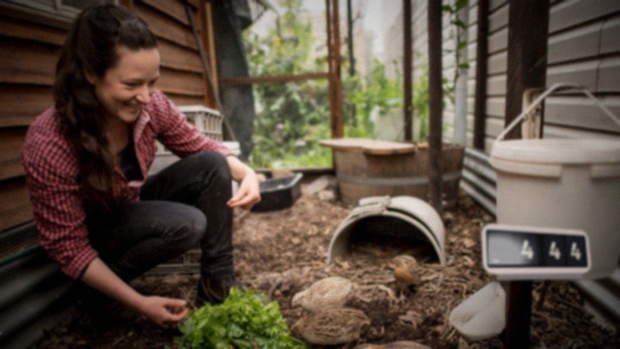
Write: 4,44
